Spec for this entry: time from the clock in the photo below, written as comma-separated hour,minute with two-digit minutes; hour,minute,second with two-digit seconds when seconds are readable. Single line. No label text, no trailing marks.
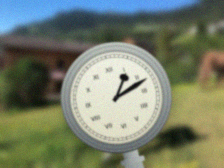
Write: 1,12
